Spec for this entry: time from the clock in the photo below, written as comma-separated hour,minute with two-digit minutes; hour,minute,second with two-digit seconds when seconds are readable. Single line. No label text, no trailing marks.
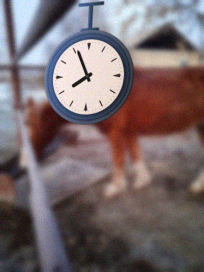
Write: 7,56
